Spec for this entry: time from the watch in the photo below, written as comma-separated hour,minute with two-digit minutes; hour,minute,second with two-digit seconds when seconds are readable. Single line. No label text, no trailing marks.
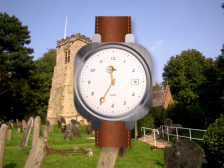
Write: 11,35
